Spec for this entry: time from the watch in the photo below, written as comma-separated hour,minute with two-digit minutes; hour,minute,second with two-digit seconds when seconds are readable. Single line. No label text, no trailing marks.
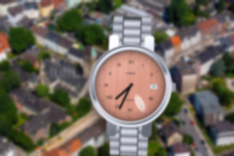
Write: 7,34
